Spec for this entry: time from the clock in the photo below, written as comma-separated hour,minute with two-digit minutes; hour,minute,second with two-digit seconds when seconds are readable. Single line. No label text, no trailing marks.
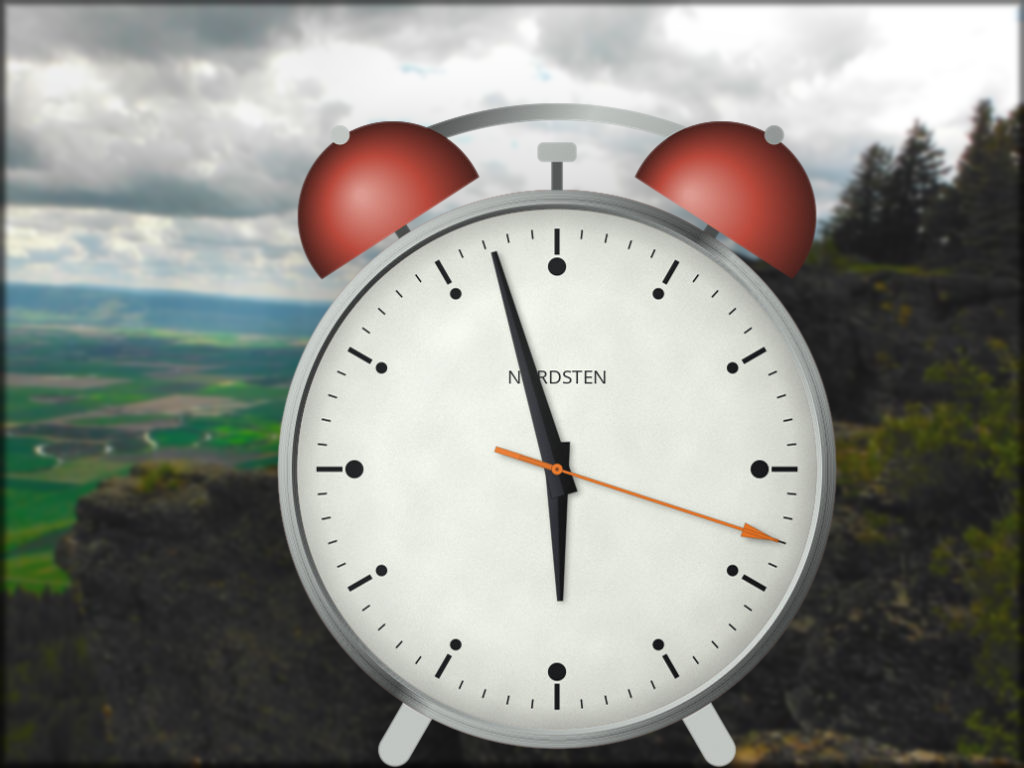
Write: 5,57,18
